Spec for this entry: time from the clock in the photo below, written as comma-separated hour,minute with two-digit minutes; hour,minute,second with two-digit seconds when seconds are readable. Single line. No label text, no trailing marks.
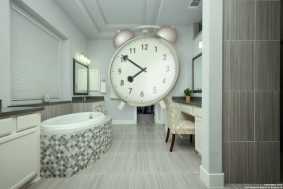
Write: 7,51
